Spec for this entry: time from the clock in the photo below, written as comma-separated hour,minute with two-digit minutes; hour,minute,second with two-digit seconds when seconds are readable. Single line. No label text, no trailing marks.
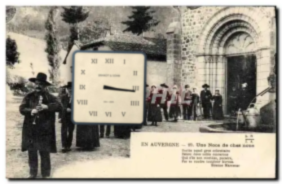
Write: 3,16
